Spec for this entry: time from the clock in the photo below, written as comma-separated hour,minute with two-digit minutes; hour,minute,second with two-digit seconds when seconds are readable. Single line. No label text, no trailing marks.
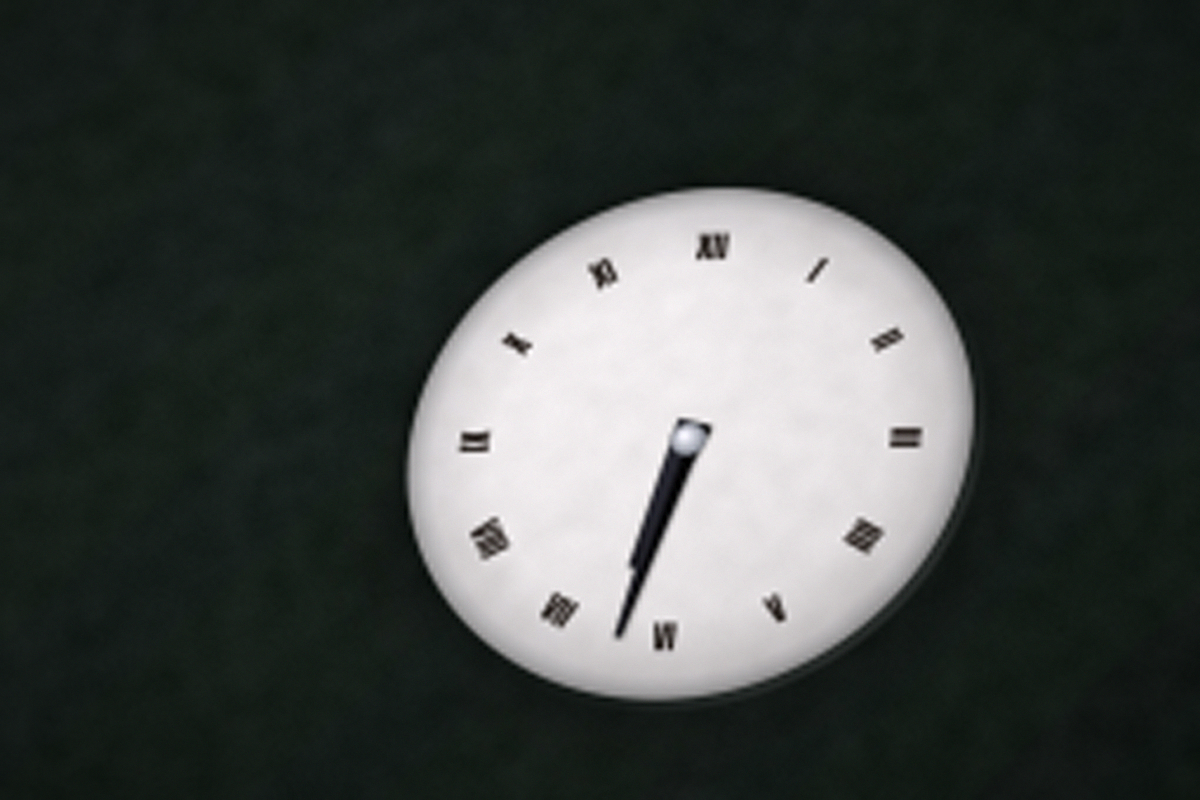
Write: 6,32
